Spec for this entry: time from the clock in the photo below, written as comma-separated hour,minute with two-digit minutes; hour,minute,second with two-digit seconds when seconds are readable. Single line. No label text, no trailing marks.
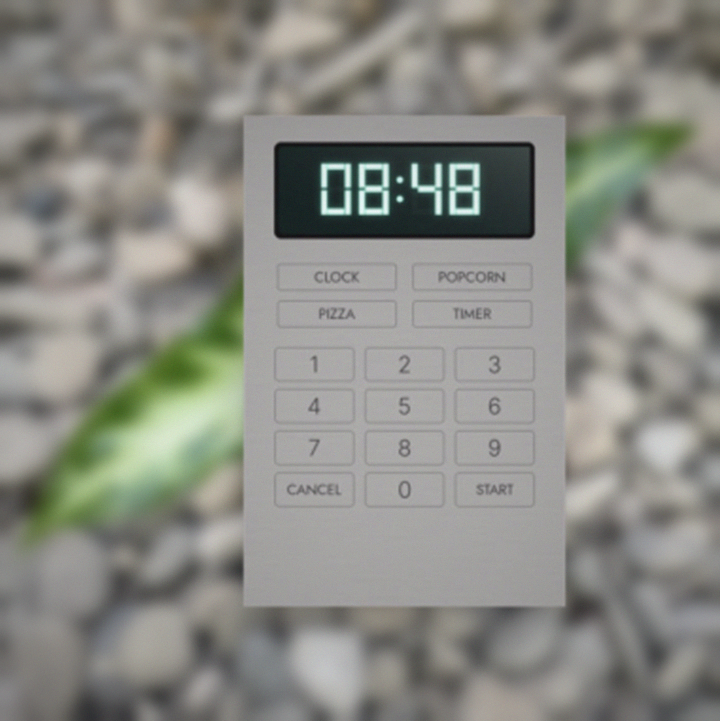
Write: 8,48
